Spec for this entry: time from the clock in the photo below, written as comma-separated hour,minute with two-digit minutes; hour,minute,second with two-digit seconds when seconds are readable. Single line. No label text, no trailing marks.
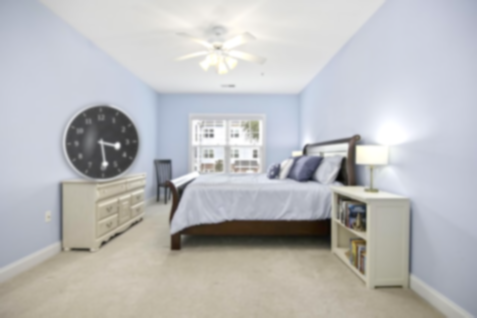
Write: 3,29
